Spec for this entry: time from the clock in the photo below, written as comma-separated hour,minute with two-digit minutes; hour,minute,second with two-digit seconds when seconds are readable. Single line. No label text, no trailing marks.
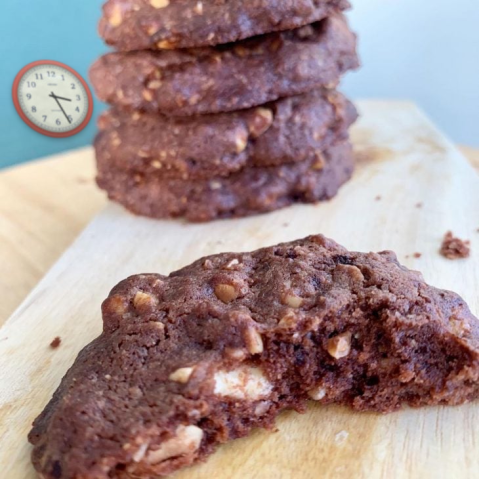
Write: 3,26
